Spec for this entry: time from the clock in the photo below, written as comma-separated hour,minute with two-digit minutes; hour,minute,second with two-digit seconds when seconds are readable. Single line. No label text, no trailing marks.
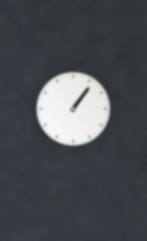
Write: 1,06
